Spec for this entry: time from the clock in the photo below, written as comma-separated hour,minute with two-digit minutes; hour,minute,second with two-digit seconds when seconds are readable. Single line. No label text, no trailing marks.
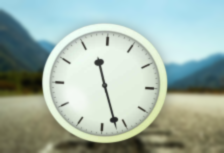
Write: 11,27
